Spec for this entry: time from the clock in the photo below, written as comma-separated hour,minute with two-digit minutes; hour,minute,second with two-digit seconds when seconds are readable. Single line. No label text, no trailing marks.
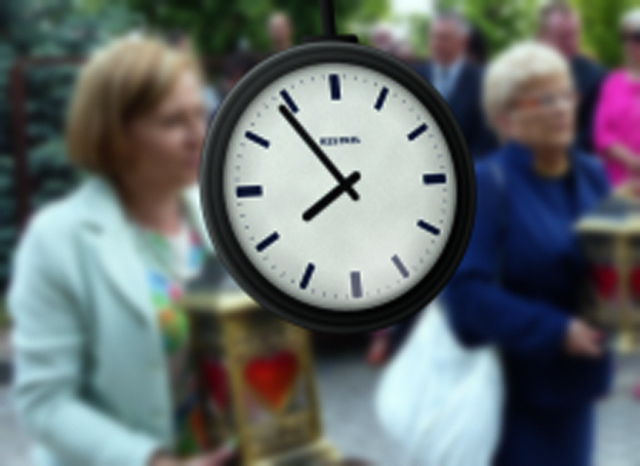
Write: 7,54
